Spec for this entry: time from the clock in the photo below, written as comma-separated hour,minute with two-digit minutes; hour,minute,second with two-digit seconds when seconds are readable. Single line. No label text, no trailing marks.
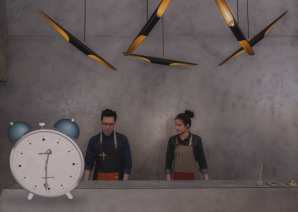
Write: 12,31
